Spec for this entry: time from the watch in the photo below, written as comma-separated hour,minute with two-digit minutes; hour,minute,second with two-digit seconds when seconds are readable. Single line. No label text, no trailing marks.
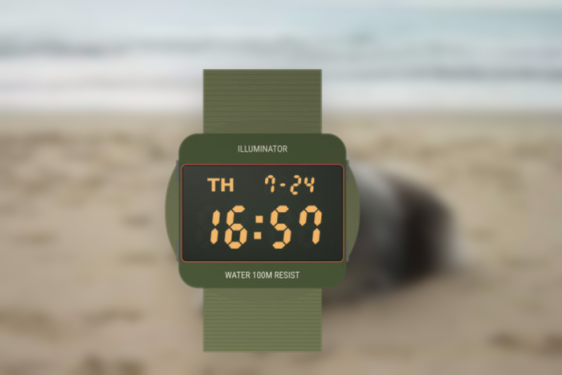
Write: 16,57
